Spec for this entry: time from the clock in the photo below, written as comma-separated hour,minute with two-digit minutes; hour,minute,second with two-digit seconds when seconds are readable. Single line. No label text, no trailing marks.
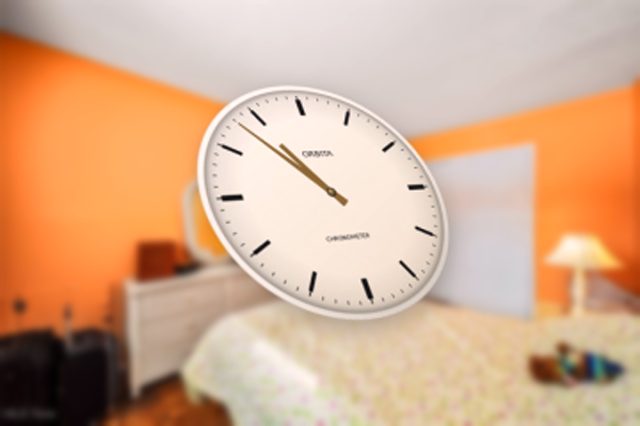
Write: 10,53
